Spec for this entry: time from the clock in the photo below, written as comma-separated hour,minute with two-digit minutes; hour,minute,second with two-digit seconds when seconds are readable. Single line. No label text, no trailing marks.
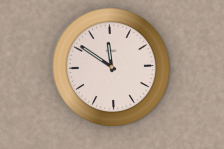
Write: 11,51
